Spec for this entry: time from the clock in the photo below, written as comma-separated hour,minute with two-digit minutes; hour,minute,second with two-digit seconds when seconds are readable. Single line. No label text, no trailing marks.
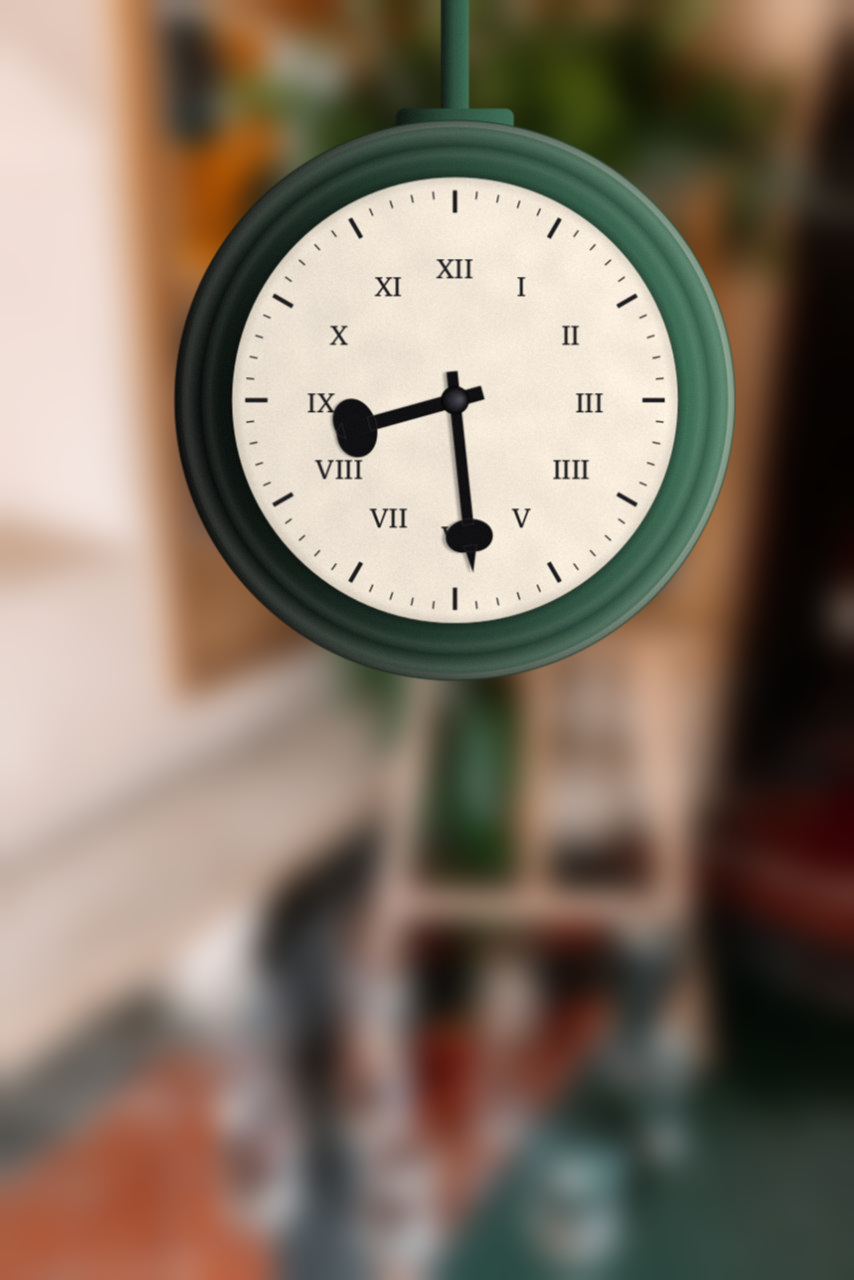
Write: 8,29
